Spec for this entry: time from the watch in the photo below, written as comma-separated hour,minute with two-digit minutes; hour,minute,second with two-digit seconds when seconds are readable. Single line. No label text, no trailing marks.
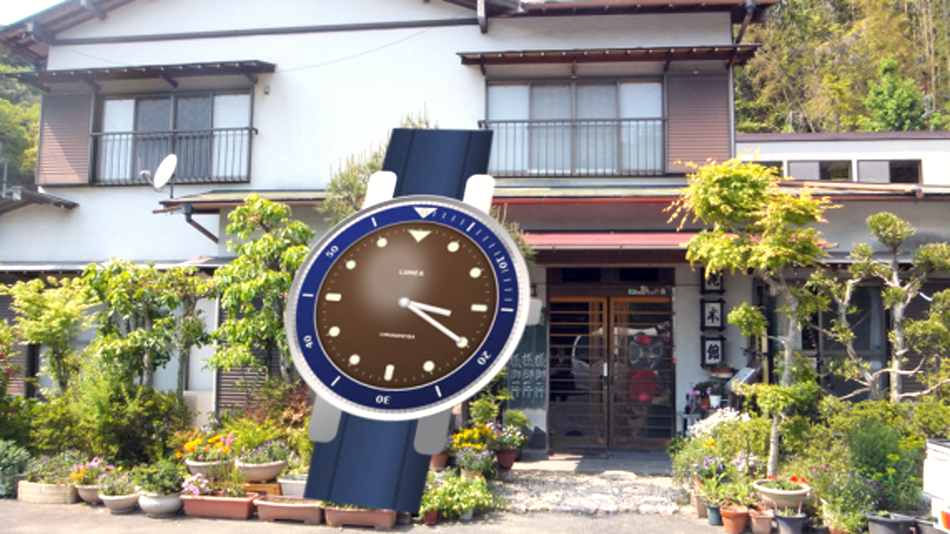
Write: 3,20
